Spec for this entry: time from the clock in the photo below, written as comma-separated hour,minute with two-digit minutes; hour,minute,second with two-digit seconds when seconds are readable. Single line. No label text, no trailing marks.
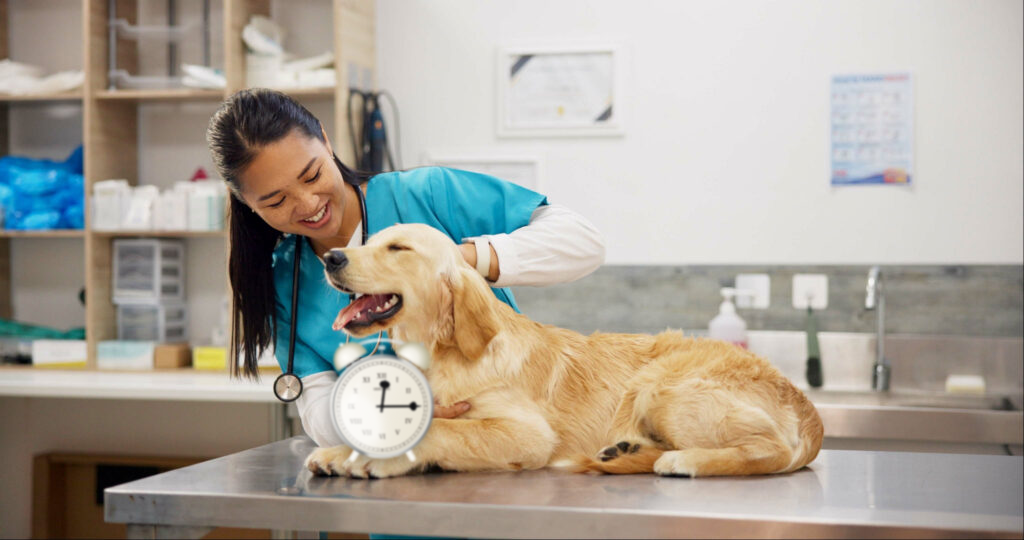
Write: 12,15
